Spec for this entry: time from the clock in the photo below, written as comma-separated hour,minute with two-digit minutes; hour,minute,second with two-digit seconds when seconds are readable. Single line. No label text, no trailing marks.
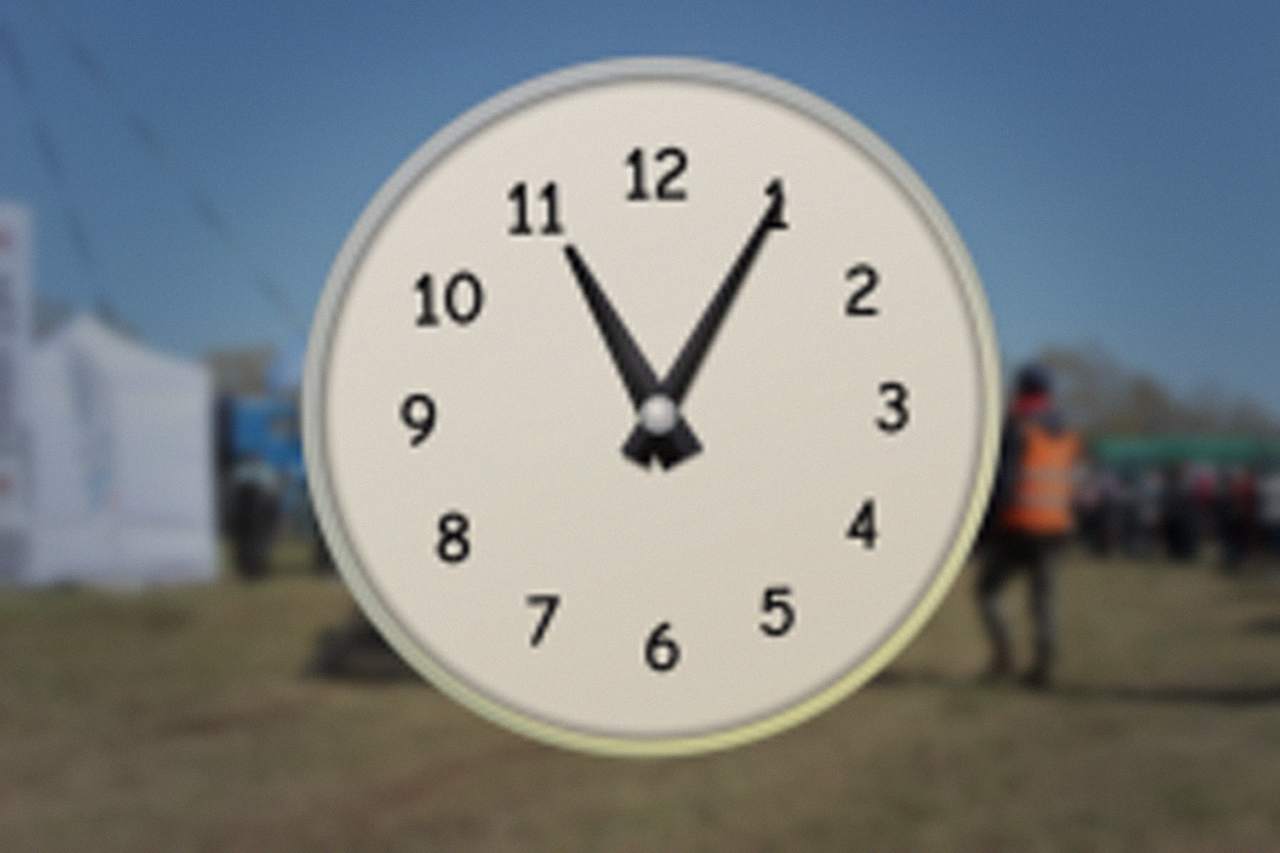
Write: 11,05
